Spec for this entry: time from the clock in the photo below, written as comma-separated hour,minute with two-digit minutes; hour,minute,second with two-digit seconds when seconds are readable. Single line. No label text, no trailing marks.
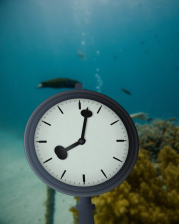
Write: 8,02
